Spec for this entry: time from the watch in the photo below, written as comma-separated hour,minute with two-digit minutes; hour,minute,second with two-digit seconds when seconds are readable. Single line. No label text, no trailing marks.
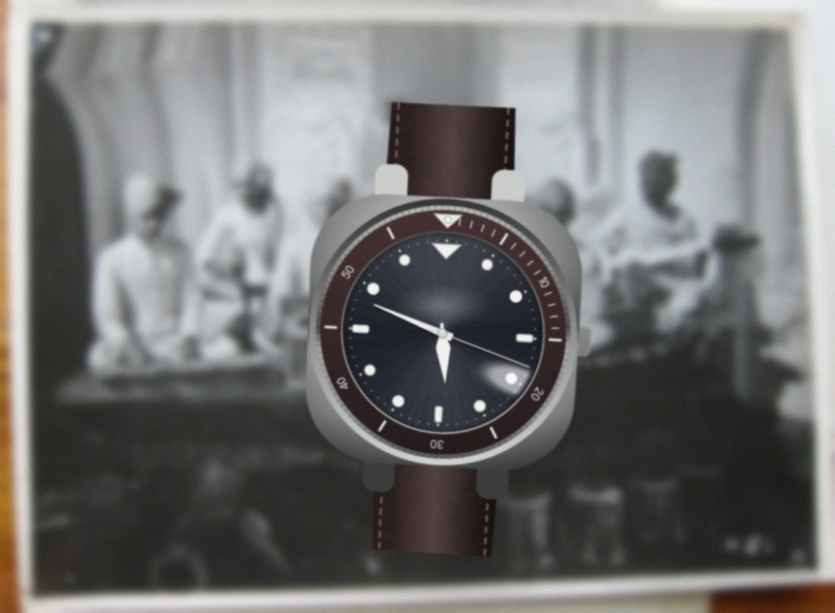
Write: 5,48,18
